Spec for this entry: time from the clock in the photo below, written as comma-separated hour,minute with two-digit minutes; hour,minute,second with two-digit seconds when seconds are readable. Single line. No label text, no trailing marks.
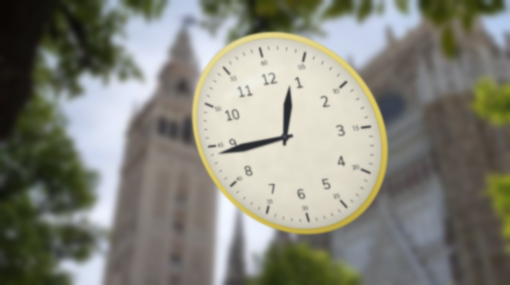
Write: 12,44
